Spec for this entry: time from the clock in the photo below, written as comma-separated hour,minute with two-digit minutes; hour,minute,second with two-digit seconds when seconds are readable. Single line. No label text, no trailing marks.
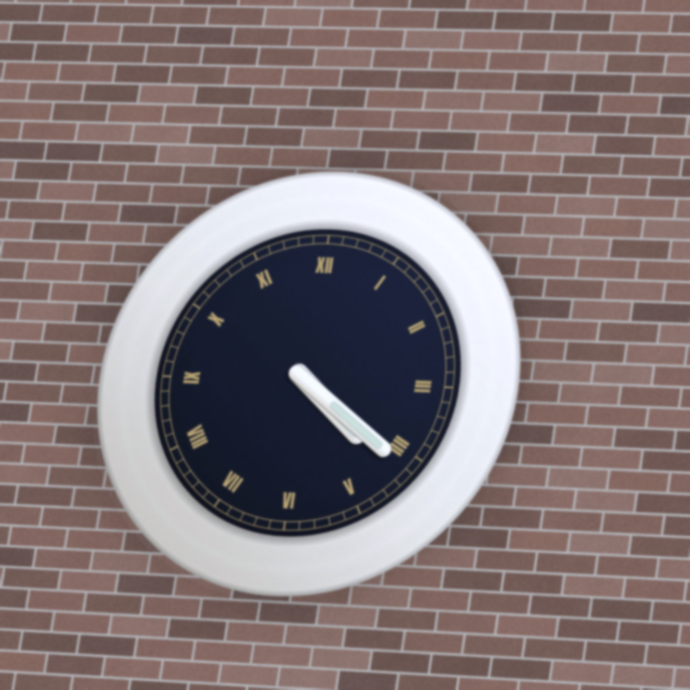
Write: 4,21
